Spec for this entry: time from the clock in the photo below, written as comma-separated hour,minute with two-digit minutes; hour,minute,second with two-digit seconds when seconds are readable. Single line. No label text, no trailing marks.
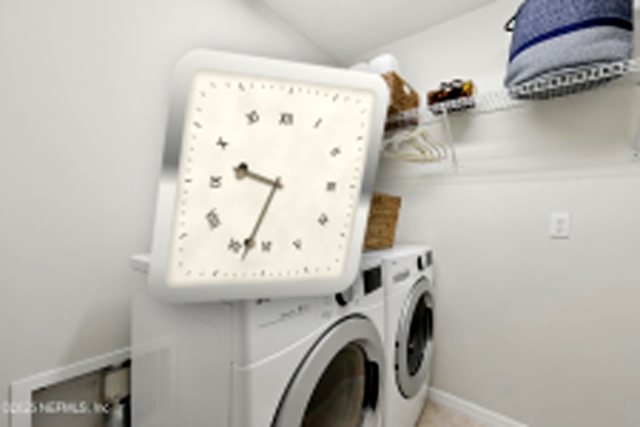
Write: 9,33
